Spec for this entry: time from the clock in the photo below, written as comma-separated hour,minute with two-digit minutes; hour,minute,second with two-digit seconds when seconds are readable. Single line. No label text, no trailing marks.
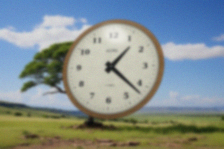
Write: 1,22
